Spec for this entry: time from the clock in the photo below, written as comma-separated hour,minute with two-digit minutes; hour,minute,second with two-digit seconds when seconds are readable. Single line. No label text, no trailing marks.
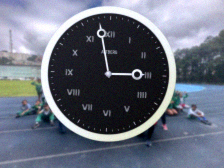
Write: 2,58
